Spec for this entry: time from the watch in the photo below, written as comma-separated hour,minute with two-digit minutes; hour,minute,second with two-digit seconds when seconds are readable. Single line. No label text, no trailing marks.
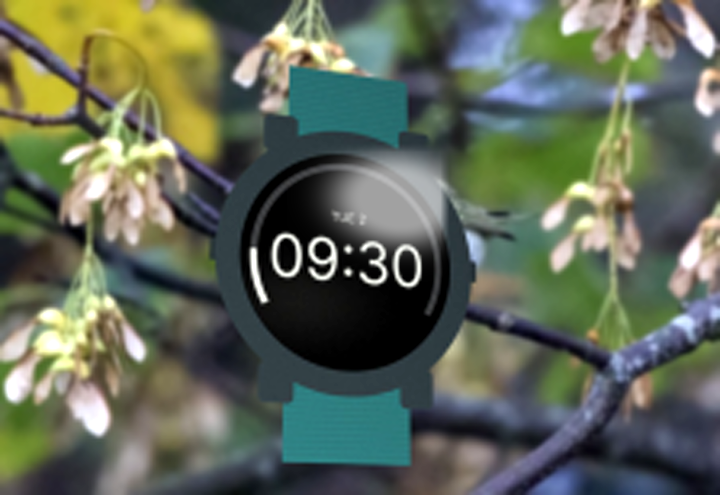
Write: 9,30
